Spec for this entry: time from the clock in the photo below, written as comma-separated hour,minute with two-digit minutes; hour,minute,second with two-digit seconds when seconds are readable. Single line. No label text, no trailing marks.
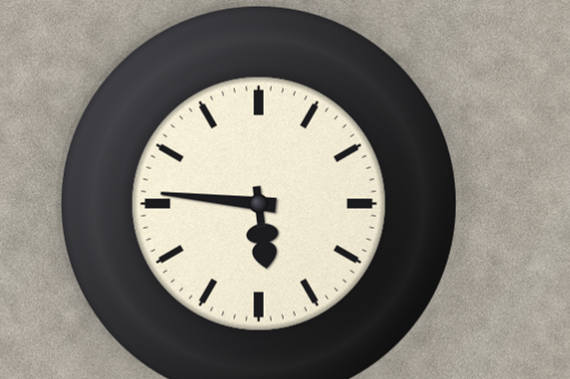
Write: 5,46
